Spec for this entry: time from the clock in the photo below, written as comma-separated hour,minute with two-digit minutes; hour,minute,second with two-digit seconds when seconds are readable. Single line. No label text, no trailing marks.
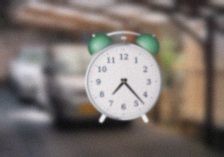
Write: 7,23
